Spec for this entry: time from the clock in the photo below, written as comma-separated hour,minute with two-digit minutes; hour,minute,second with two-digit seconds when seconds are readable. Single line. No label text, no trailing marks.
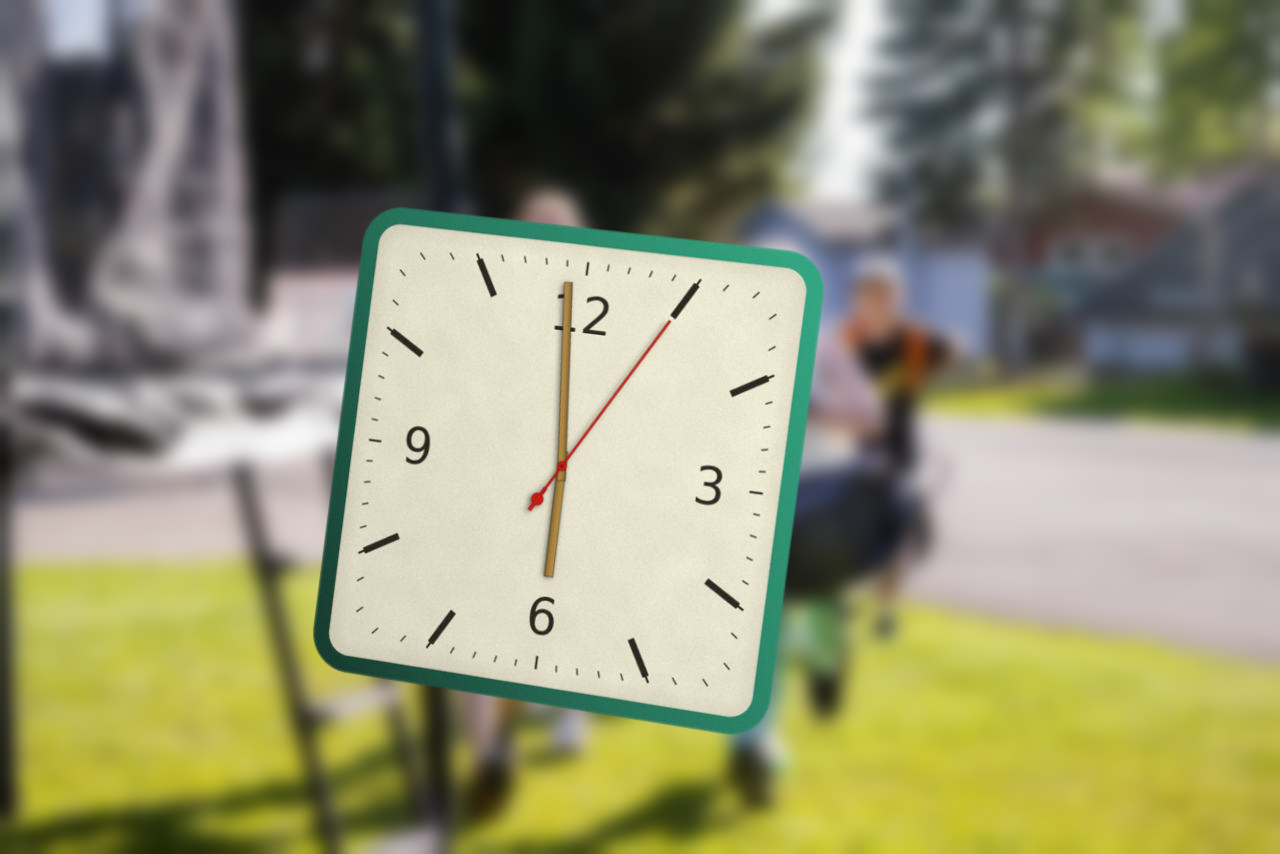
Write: 5,59,05
